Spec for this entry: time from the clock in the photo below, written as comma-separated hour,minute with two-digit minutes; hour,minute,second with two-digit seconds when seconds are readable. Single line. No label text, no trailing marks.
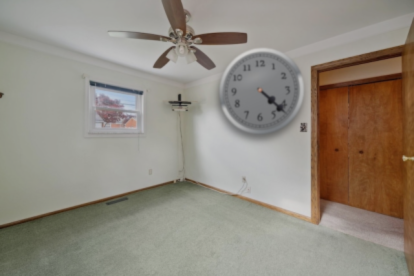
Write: 4,22
